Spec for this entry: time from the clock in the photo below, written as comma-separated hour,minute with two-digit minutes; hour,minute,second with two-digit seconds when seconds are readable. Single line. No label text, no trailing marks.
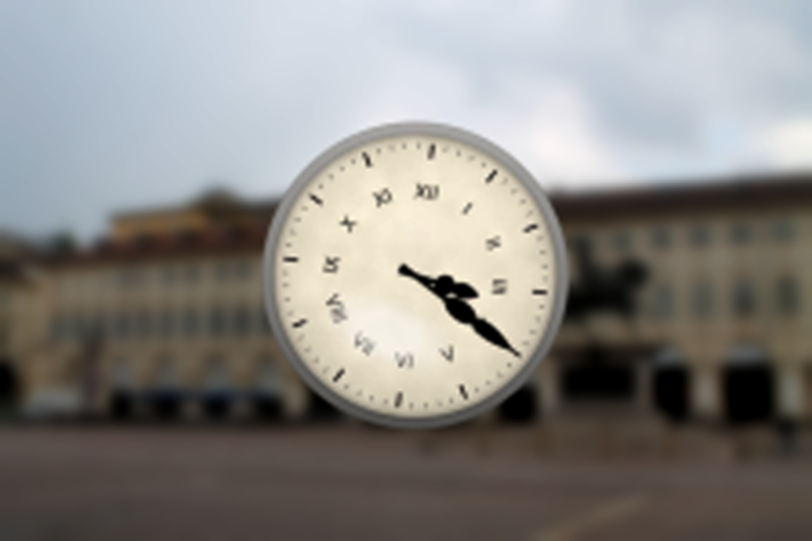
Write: 3,20
